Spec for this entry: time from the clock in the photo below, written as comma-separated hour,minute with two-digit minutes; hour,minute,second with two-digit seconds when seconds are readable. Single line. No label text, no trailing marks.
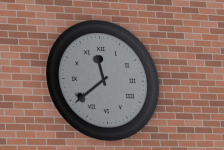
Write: 11,39
